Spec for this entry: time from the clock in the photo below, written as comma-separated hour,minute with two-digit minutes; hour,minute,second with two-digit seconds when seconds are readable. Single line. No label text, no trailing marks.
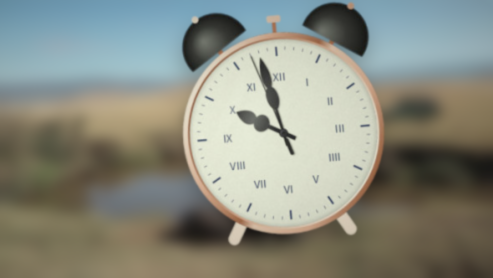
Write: 9,57,57
